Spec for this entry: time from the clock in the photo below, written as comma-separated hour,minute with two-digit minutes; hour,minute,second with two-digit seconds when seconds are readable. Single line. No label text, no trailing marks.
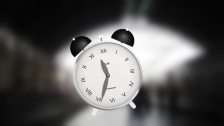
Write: 11,34
